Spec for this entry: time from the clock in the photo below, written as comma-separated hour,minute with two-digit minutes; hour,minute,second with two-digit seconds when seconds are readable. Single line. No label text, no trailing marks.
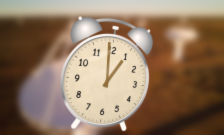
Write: 12,59
